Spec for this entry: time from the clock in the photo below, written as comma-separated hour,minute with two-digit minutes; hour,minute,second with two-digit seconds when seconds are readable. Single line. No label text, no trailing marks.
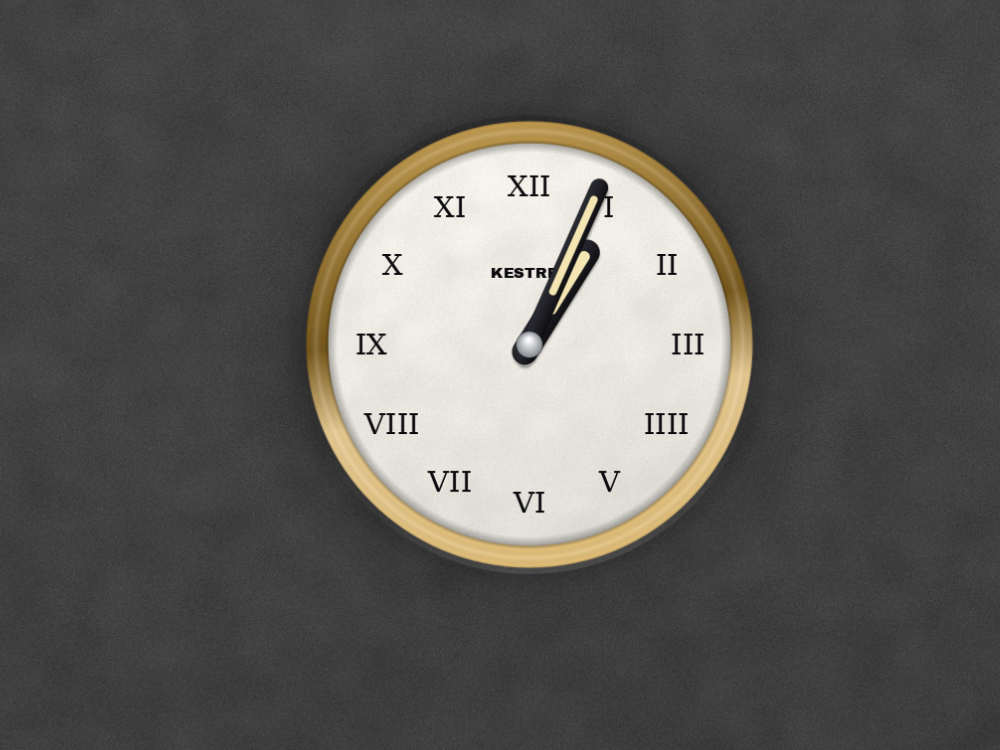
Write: 1,04
